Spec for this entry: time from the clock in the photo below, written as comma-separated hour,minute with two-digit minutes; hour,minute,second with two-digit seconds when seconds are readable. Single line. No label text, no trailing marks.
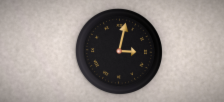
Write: 3,02
